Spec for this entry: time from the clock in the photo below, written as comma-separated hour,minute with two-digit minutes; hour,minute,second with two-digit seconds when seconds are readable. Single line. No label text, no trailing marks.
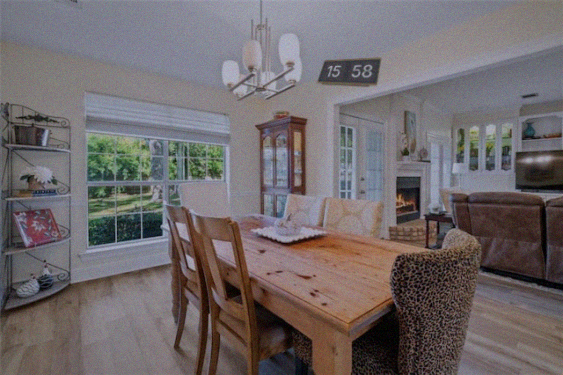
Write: 15,58
